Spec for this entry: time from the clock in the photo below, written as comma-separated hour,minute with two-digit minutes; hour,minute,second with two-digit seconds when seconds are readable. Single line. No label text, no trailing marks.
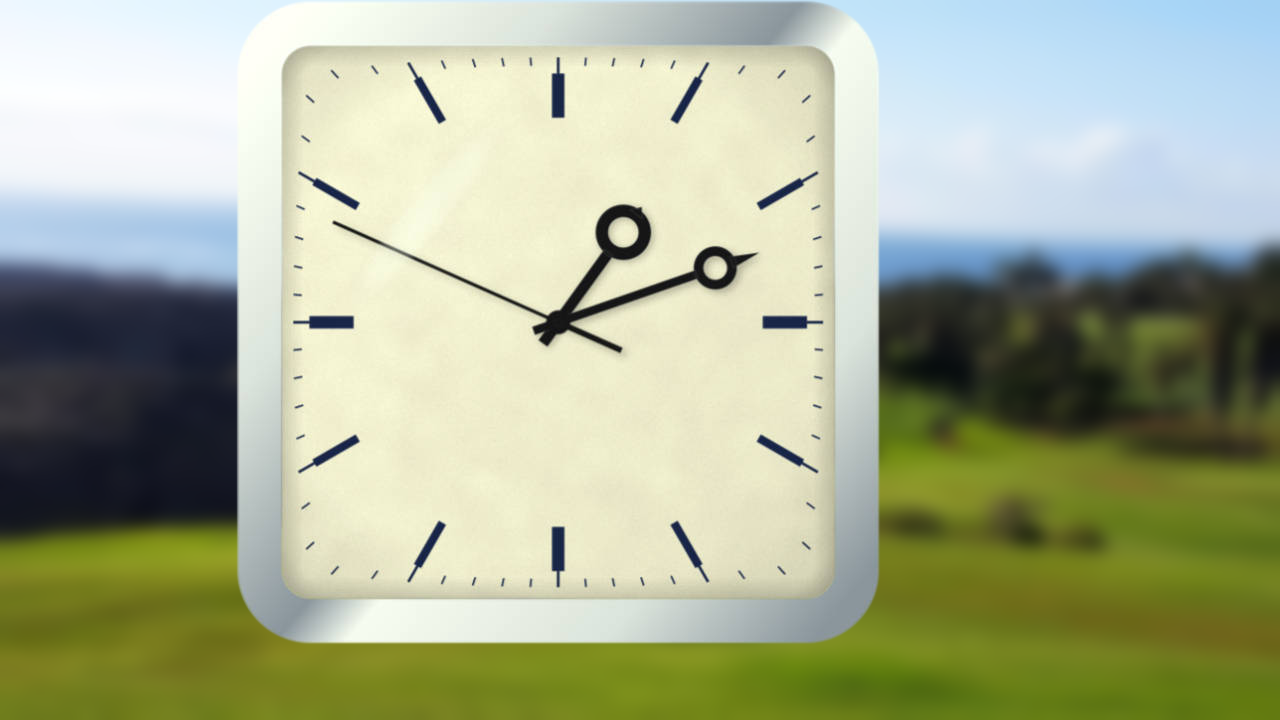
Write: 1,11,49
